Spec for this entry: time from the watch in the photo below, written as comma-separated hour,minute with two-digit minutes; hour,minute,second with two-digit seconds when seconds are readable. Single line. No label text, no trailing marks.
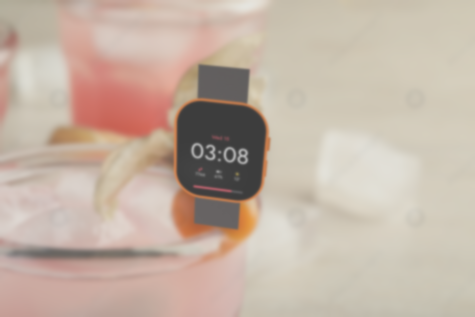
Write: 3,08
